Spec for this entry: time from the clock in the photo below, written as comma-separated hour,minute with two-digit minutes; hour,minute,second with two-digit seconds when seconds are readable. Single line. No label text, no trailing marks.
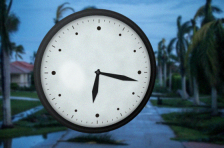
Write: 6,17
